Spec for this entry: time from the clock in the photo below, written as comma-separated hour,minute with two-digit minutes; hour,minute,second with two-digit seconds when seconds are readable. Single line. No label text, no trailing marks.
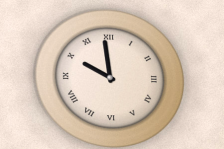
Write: 9,59
